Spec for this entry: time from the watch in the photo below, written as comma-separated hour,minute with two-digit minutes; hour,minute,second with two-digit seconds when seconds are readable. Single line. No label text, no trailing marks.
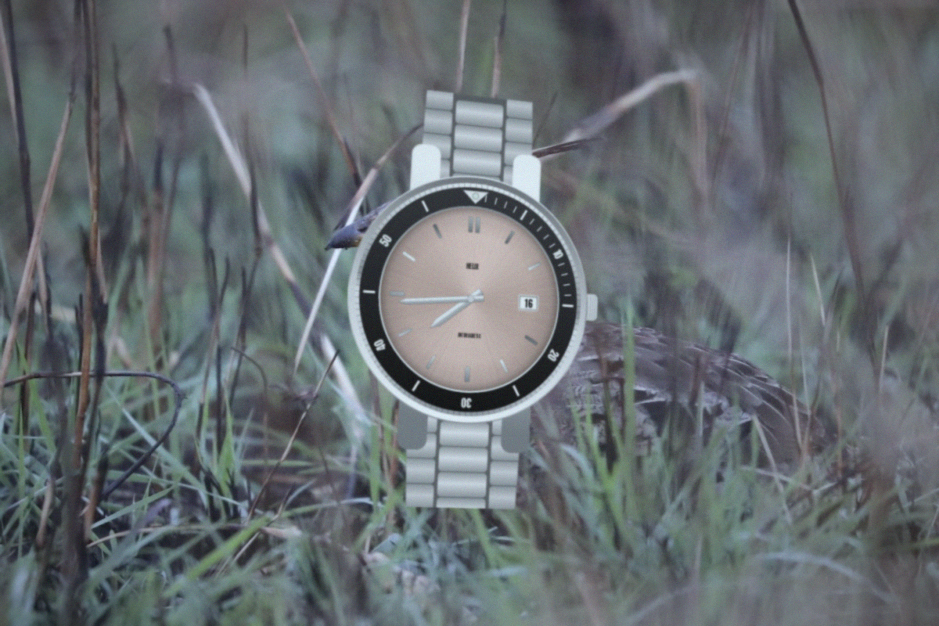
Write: 7,44
